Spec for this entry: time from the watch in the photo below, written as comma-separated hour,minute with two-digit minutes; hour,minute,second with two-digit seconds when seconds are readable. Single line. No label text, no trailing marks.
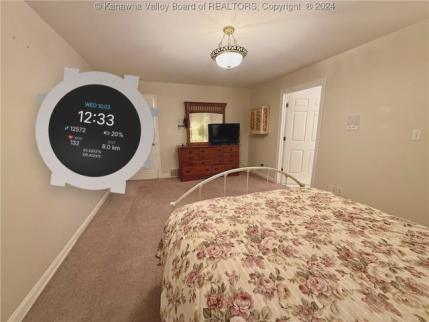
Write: 12,33
